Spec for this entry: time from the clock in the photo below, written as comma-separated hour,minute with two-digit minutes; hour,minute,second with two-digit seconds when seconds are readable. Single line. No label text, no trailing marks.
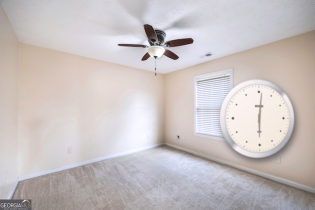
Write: 6,01
